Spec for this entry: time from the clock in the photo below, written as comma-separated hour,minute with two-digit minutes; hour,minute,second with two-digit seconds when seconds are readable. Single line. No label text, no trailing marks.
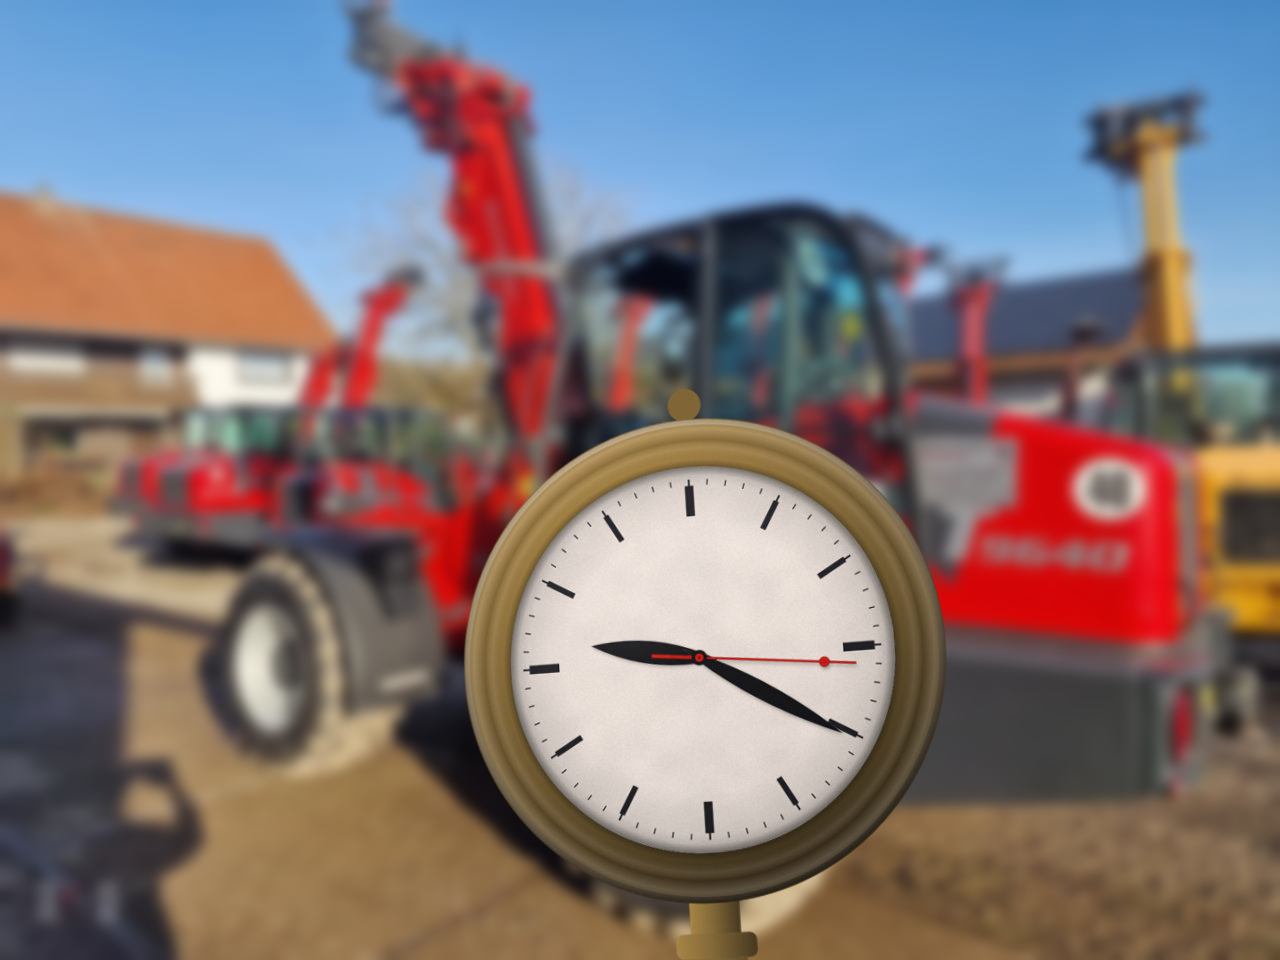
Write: 9,20,16
